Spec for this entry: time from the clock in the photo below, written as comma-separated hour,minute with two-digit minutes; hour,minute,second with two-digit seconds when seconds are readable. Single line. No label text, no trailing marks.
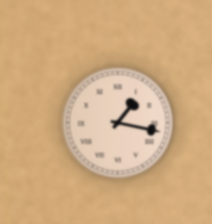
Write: 1,17
